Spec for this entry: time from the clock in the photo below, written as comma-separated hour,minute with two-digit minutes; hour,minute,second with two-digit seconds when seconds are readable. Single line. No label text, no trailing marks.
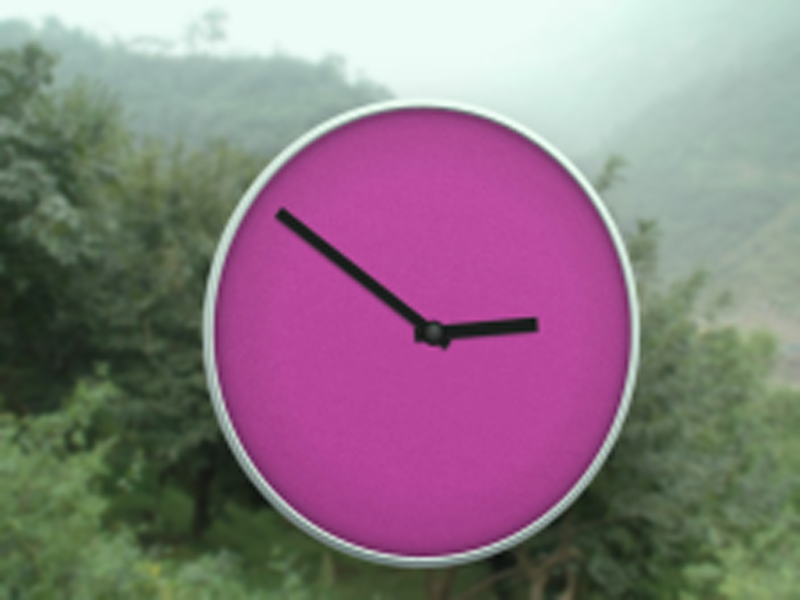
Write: 2,51
